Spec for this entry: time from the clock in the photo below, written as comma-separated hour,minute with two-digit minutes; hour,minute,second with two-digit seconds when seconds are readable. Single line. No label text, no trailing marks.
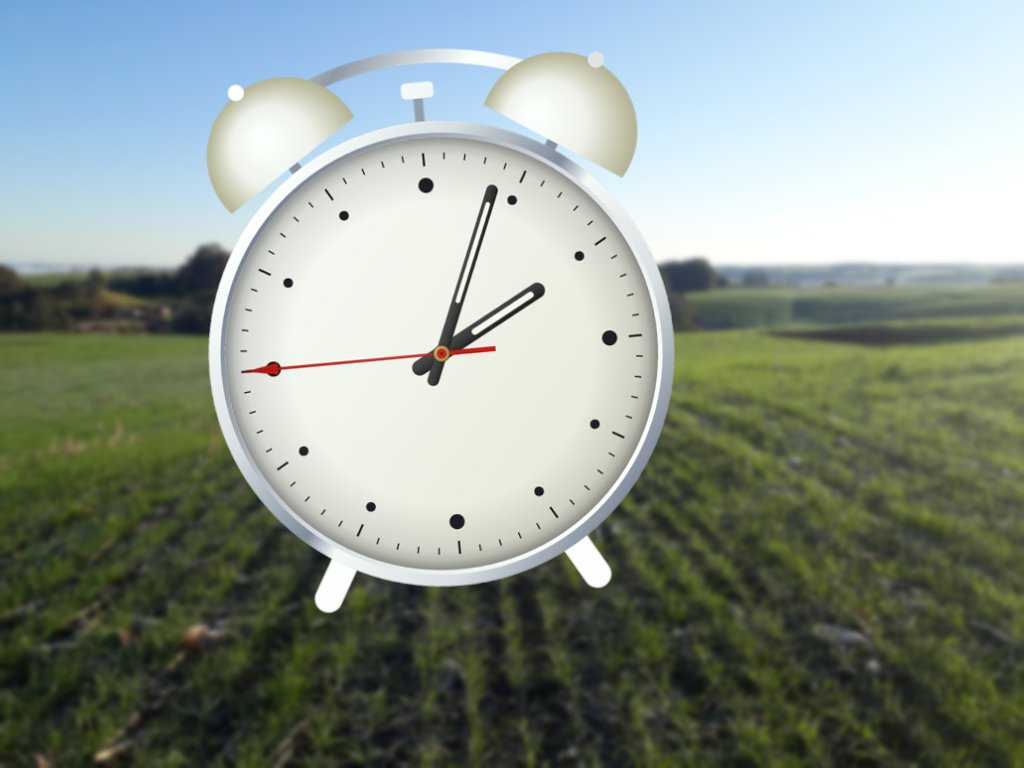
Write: 2,03,45
